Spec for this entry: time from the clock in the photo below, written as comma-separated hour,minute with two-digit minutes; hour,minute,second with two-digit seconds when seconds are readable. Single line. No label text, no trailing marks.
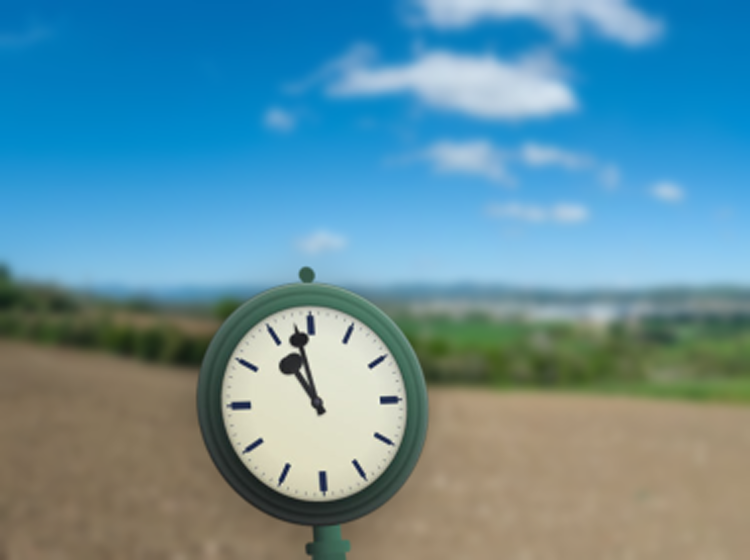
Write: 10,58
